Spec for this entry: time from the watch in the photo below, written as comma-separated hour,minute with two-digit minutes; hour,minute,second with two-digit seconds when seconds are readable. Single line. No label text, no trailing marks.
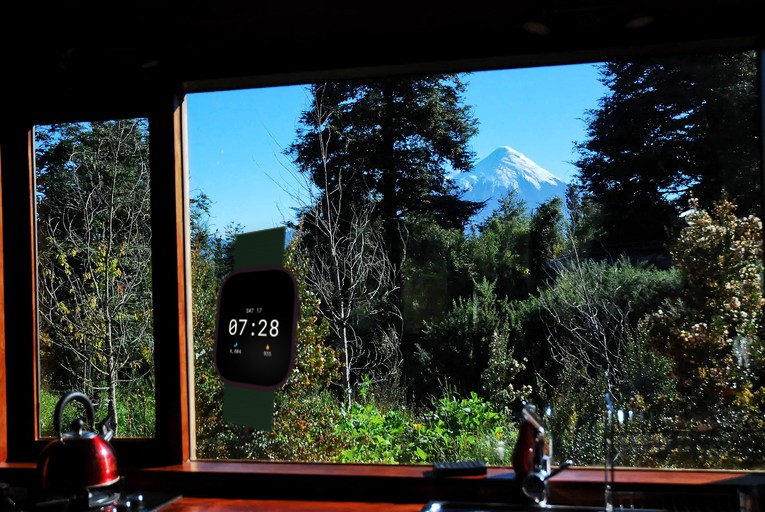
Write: 7,28
